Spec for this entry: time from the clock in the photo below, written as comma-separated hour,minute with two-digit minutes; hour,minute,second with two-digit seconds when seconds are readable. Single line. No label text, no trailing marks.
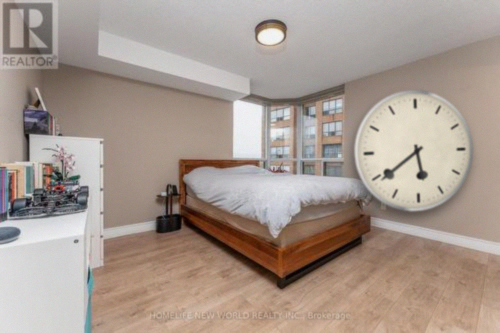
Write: 5,39
